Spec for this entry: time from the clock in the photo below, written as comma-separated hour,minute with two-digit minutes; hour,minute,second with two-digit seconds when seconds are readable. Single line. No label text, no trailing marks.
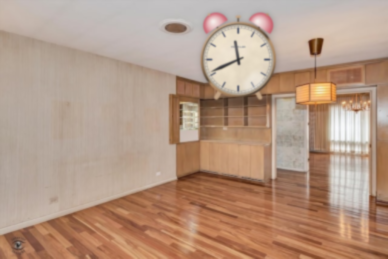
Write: 11,41
